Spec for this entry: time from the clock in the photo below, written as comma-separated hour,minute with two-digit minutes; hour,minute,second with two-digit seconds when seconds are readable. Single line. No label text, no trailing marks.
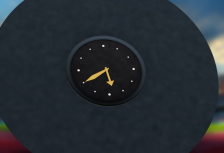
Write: 5,40
